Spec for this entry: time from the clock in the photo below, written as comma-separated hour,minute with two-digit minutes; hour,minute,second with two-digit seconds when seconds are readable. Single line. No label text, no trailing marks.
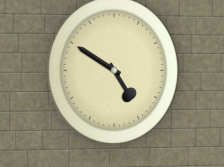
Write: 4,50
